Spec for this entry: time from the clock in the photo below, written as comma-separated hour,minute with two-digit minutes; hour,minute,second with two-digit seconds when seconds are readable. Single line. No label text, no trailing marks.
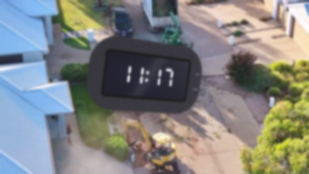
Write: 11,17
